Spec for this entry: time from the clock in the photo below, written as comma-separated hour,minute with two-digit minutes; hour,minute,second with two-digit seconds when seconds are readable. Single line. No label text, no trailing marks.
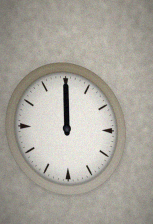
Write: 12,00
